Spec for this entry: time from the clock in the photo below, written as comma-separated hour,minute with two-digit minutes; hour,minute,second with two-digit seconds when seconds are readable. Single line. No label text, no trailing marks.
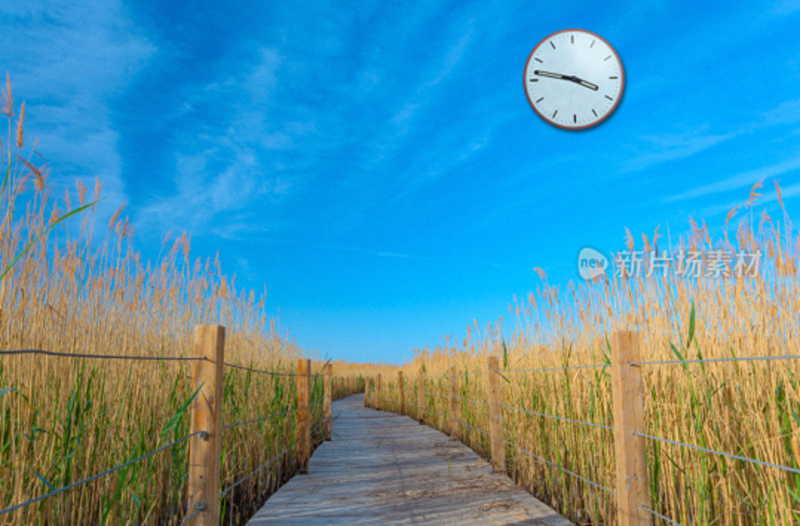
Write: 3,47
